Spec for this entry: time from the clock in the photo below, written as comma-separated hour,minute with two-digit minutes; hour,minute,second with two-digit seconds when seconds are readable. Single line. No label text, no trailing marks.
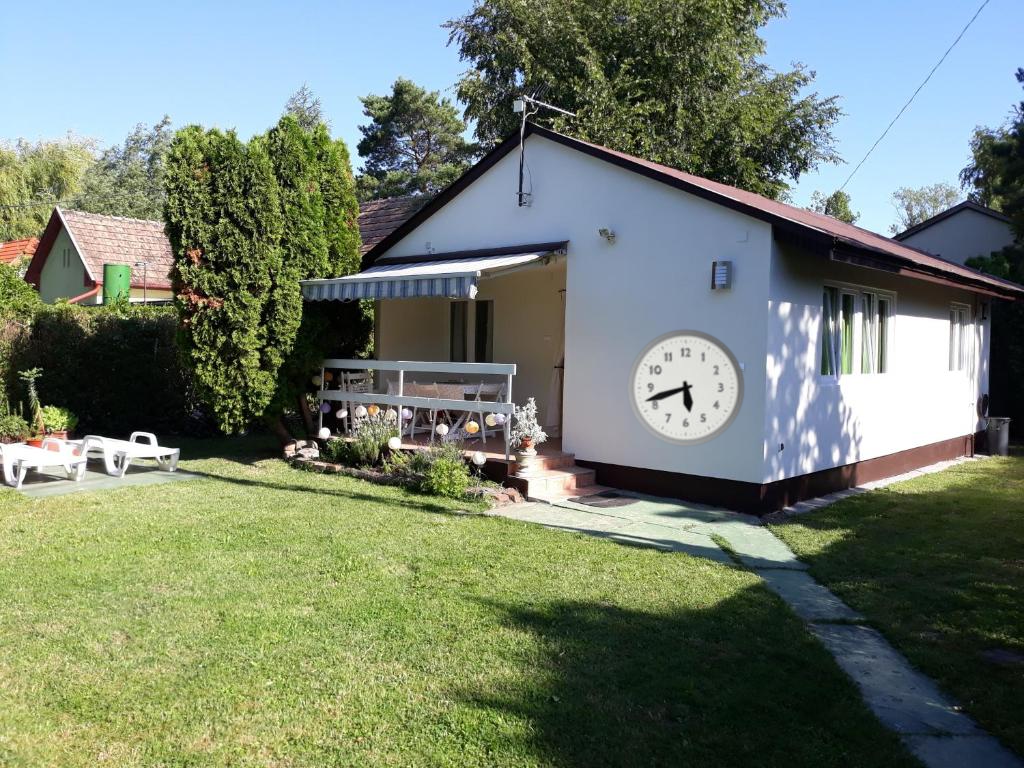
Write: 5,42
